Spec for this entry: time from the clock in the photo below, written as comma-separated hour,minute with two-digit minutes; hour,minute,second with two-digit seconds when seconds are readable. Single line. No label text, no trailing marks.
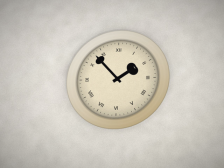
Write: 1,53
